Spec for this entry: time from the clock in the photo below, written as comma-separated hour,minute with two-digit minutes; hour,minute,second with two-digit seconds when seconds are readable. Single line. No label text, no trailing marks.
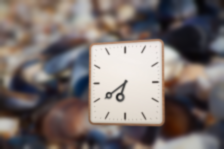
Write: 6,39
